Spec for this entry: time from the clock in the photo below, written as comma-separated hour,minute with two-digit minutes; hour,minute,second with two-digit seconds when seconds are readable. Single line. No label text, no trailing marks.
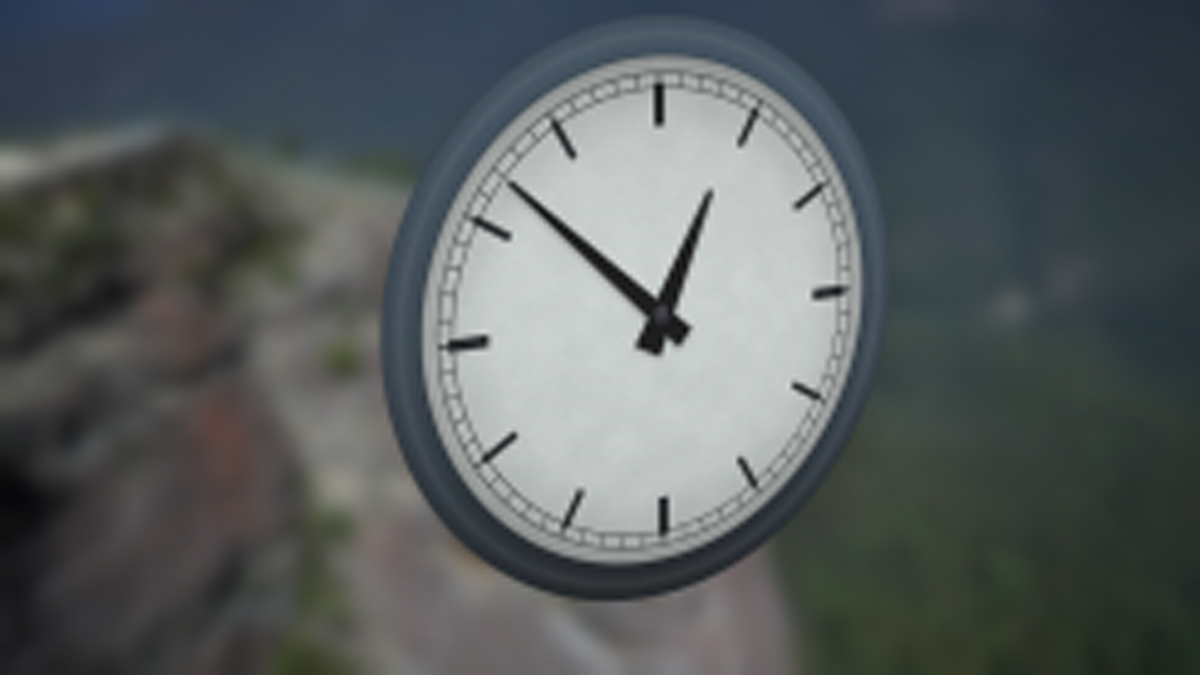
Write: 12,52
